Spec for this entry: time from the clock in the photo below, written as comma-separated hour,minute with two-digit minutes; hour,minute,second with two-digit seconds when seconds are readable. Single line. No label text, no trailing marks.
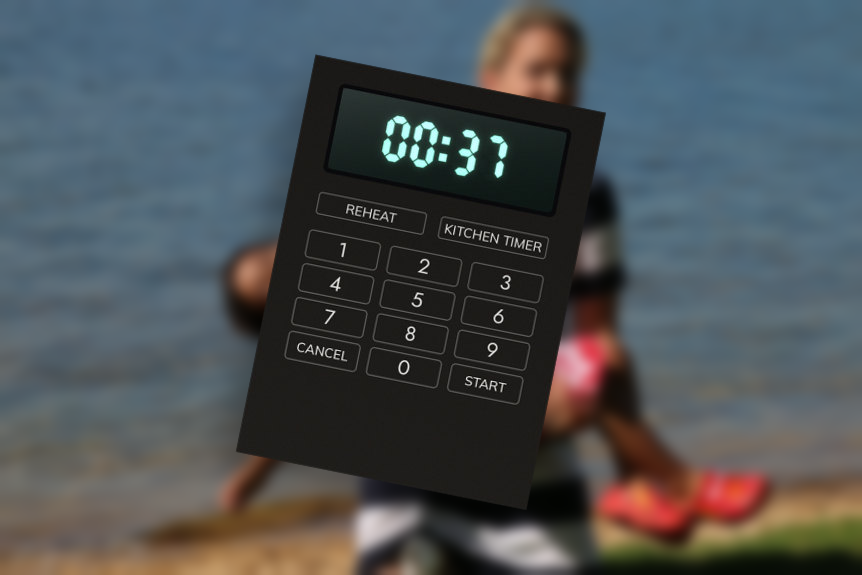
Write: 0,37
